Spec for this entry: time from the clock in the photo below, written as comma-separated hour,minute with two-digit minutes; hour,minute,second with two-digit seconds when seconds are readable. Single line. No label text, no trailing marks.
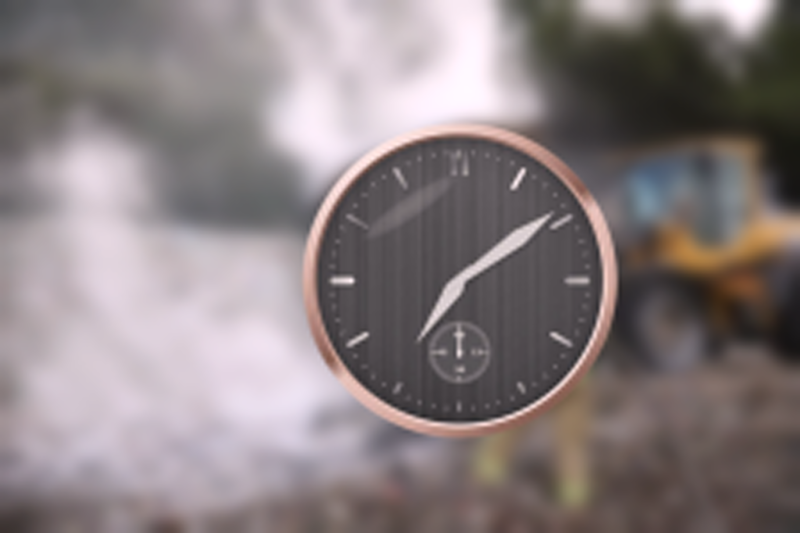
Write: 7,09
